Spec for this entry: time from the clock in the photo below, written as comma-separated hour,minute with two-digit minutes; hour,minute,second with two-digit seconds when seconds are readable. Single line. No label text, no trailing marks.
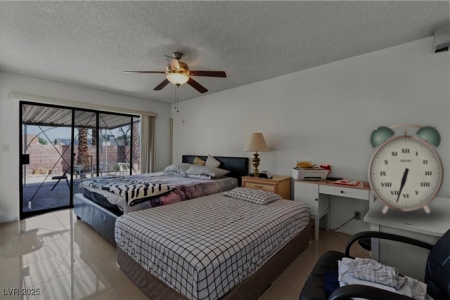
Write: 6,33
